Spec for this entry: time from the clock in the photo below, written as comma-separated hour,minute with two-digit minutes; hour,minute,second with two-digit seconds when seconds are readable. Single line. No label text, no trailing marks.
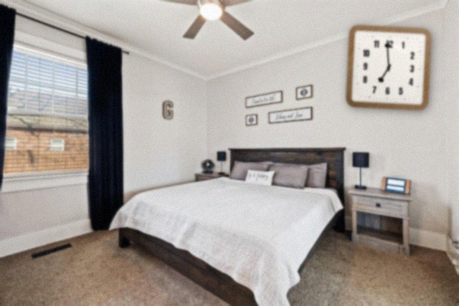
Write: 6,59
